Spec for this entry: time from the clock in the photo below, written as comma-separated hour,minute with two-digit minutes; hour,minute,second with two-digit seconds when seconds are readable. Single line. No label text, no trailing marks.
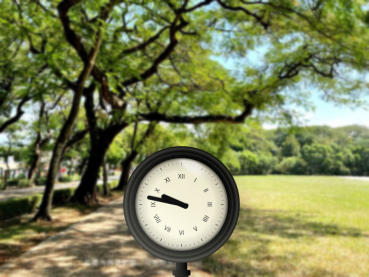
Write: 9,47
